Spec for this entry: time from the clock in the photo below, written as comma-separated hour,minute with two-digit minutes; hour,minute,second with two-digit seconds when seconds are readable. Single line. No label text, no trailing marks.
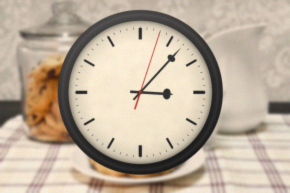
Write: 3,07,03
